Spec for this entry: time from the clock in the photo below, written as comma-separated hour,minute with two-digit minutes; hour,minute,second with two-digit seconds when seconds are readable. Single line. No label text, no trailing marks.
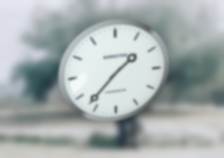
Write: 1,37
